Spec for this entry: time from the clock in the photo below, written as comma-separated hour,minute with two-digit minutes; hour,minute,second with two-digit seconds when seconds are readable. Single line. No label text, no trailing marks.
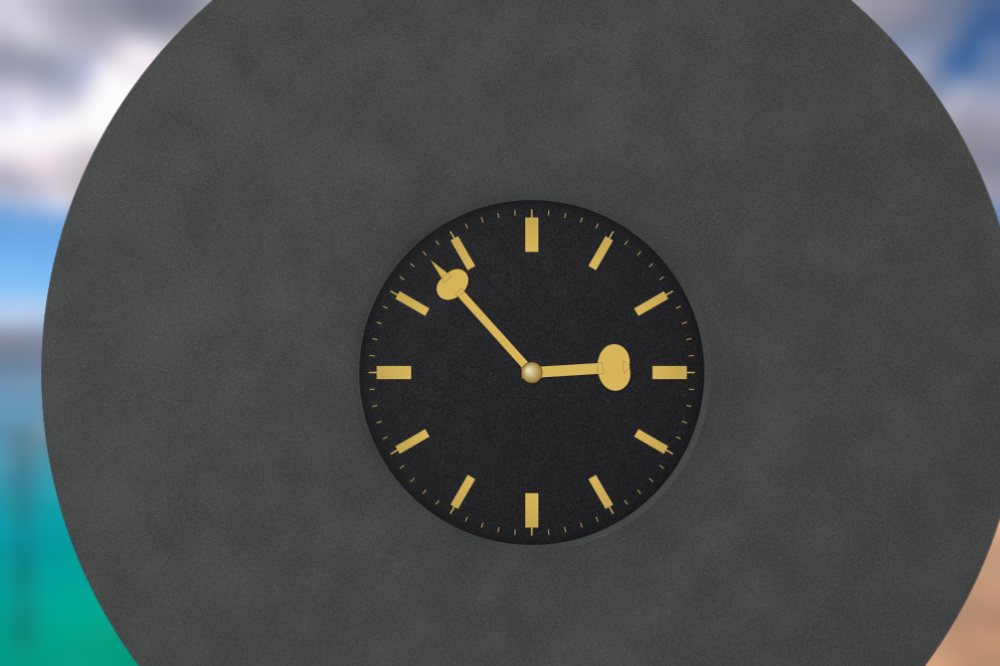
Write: 2,53
